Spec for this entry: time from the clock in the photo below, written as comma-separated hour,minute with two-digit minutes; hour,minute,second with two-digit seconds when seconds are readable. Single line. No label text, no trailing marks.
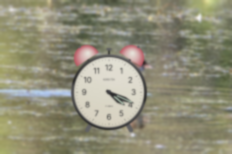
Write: 4,19
